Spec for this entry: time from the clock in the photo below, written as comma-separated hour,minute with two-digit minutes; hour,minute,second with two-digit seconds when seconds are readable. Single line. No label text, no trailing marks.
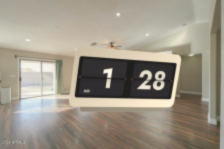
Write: 1,28
